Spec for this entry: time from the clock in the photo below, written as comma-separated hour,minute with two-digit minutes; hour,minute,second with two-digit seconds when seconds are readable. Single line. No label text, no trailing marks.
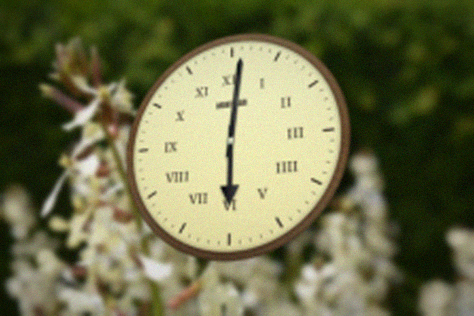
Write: 6,01
